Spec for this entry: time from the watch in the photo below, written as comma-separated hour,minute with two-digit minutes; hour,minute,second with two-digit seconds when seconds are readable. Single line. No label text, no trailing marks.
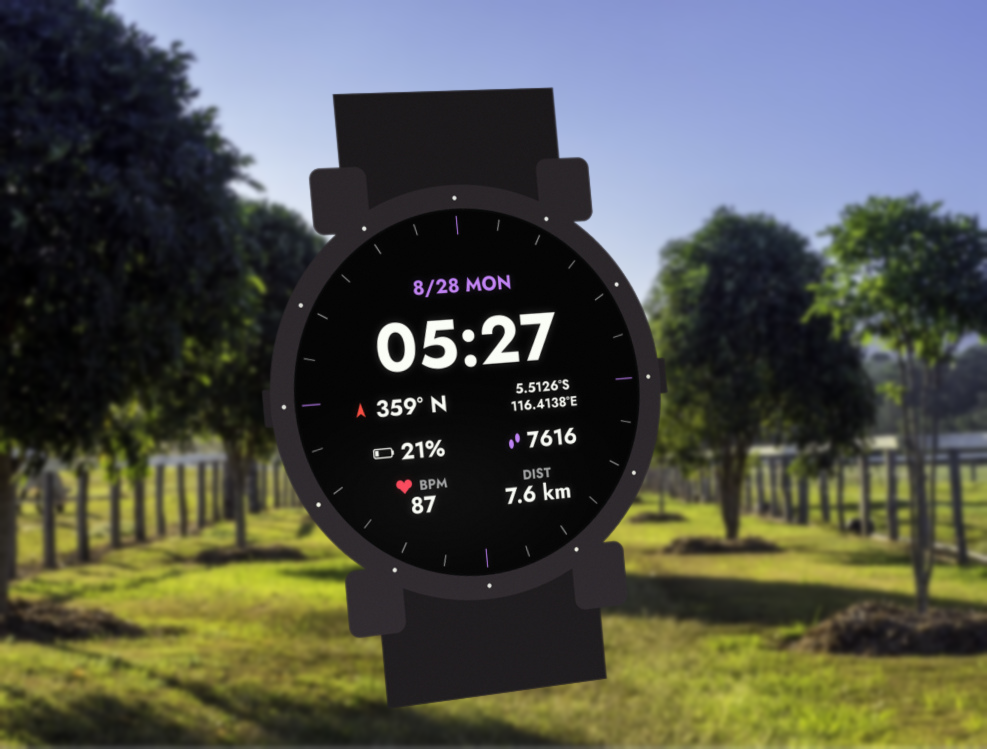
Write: 5,27
